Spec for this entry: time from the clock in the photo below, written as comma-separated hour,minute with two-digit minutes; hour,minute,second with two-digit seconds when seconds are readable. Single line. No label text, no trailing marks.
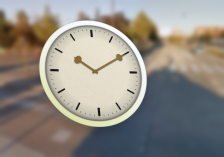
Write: 10,10
